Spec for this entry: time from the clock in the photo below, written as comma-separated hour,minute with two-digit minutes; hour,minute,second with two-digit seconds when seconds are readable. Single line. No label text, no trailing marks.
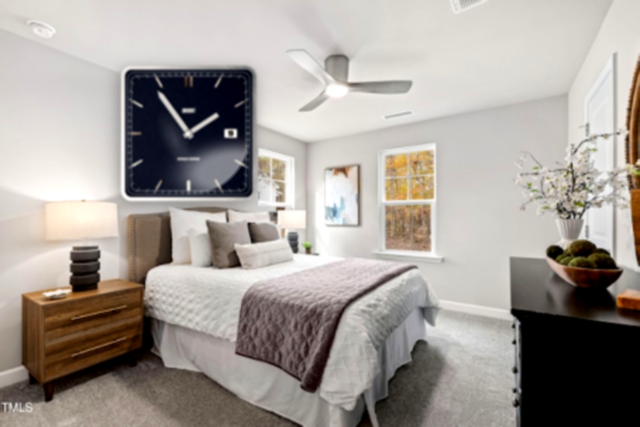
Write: 1,54
